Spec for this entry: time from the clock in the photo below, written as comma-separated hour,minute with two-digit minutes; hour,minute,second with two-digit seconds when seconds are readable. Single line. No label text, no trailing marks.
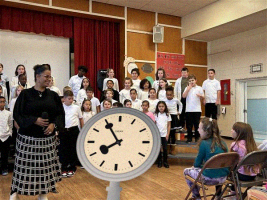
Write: 7,55
